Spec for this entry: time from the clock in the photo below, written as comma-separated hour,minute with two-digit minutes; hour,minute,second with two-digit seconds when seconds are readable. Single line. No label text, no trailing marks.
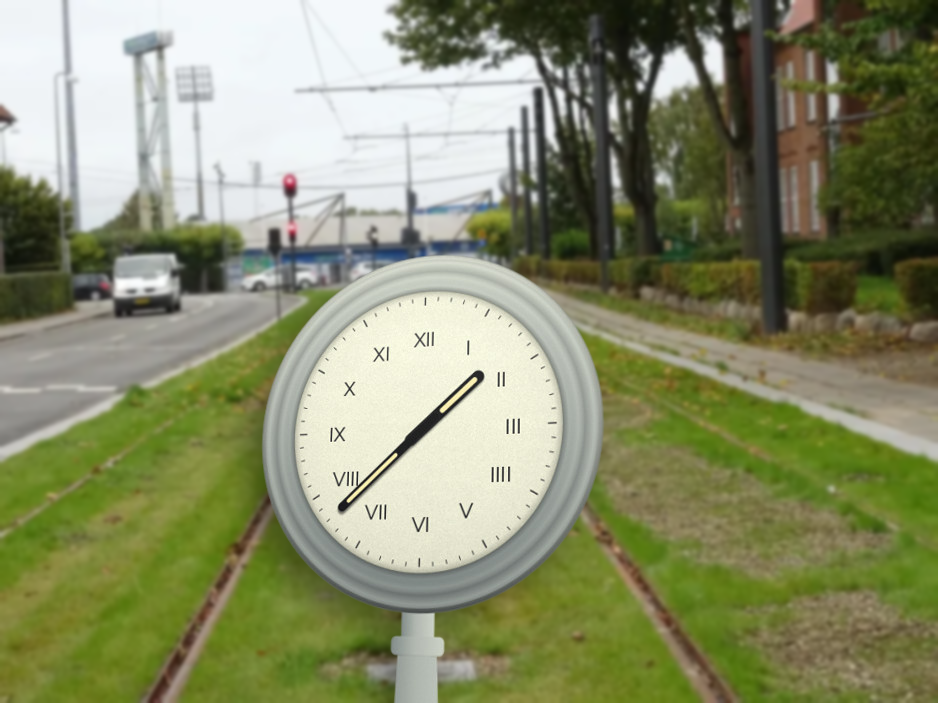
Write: 1,38
